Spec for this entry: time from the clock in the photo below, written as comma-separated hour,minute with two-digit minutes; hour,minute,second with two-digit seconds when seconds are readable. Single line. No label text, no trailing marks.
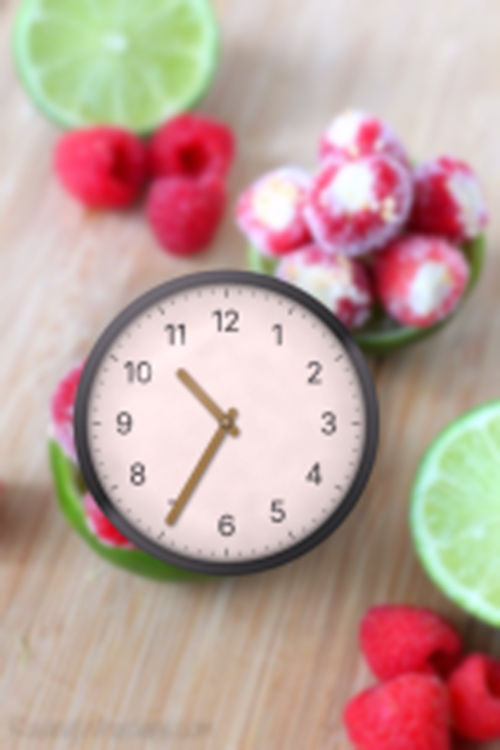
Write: 10,35
